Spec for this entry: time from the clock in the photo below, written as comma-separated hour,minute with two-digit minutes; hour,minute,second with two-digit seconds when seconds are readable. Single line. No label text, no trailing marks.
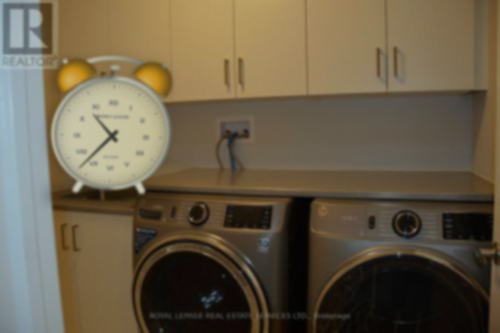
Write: 10,37
